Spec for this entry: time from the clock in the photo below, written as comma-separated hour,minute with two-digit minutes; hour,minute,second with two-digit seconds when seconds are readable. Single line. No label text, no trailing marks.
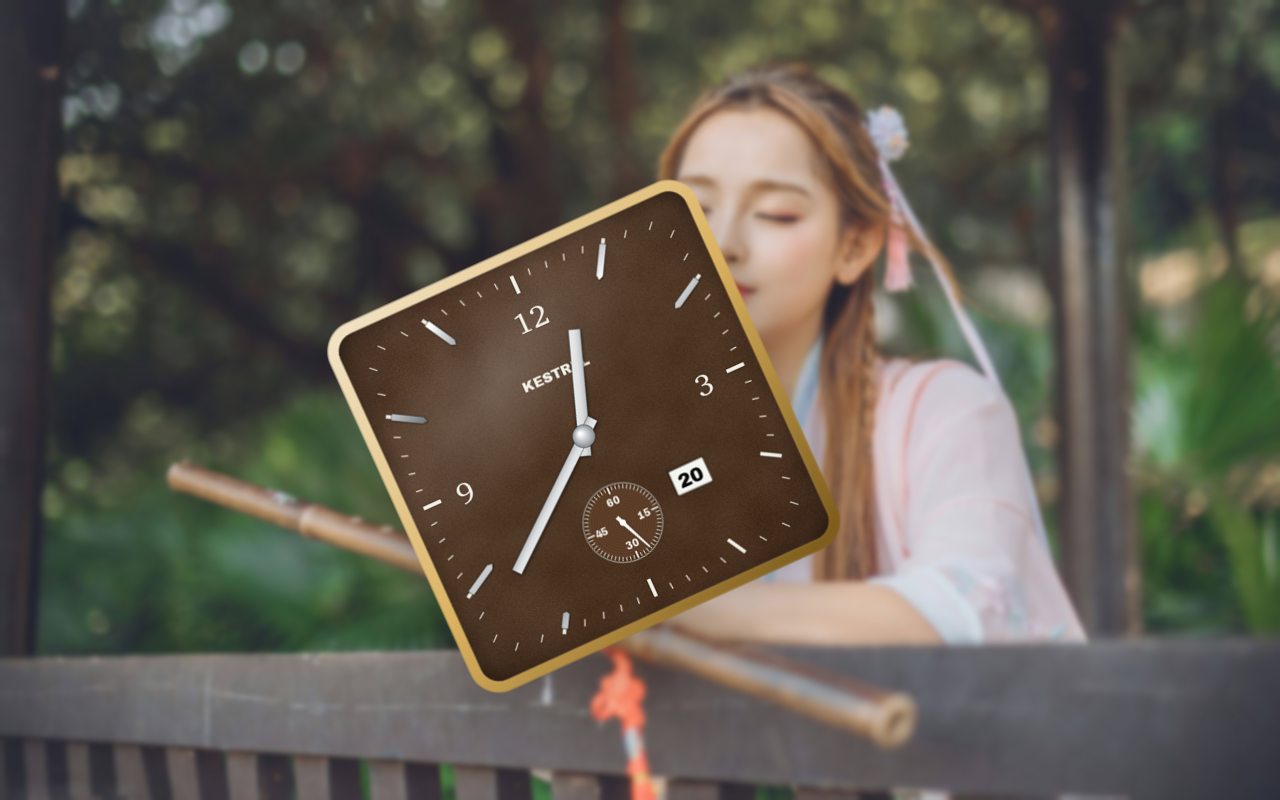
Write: 12,38,26
